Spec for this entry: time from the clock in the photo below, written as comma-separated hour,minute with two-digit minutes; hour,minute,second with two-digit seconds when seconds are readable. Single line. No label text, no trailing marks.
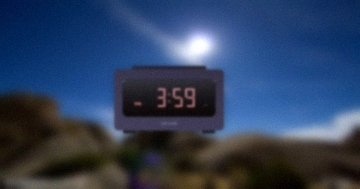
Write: 3,59
